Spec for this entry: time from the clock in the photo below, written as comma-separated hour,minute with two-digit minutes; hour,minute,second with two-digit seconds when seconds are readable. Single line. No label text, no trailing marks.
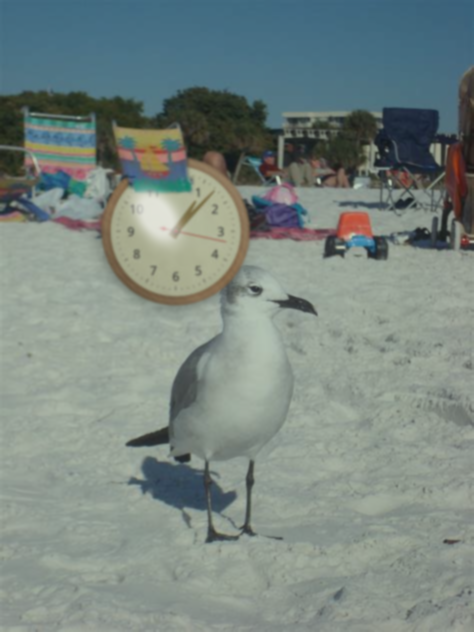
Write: 1,07,17
